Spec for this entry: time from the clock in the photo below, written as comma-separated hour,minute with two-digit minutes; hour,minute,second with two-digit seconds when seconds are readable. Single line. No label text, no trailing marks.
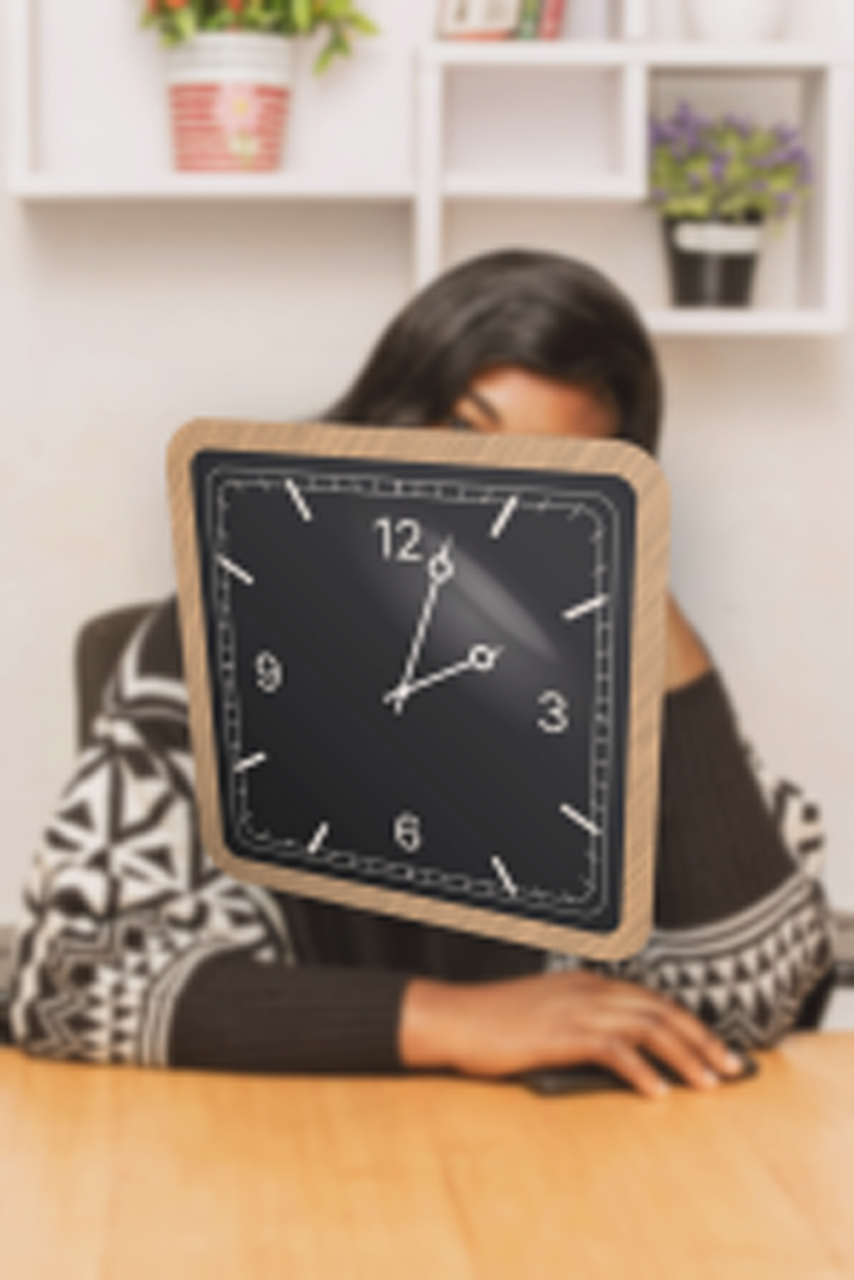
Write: 2,03
